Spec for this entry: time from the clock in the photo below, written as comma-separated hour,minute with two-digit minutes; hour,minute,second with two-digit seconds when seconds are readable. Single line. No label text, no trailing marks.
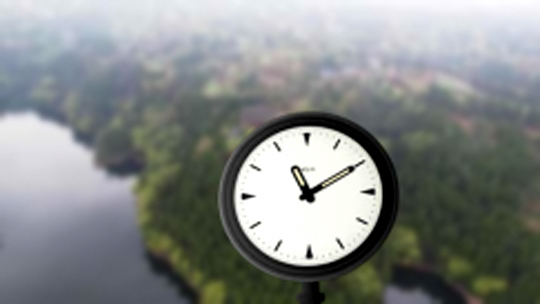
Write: 11,10
